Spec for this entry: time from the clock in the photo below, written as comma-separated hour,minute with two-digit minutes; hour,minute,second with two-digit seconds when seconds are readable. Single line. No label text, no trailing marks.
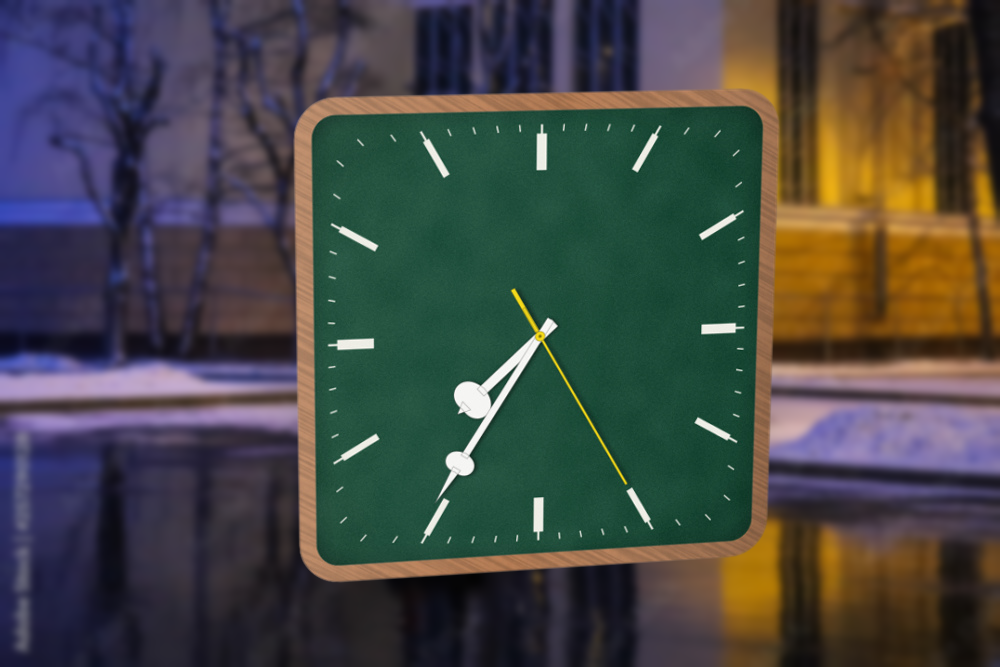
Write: 7,35,25
